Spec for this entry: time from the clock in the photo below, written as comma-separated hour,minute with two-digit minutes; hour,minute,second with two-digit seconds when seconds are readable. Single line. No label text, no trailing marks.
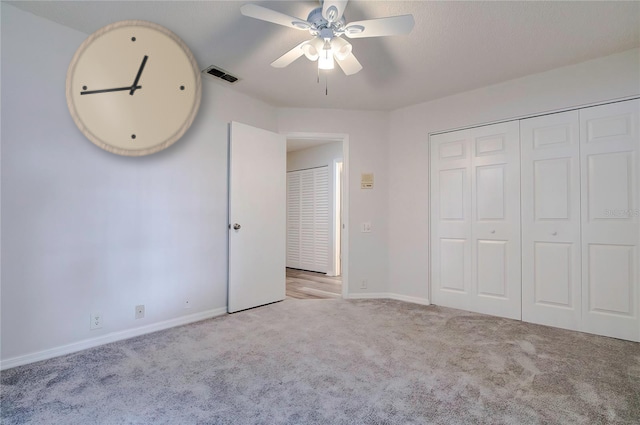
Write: 12,44
